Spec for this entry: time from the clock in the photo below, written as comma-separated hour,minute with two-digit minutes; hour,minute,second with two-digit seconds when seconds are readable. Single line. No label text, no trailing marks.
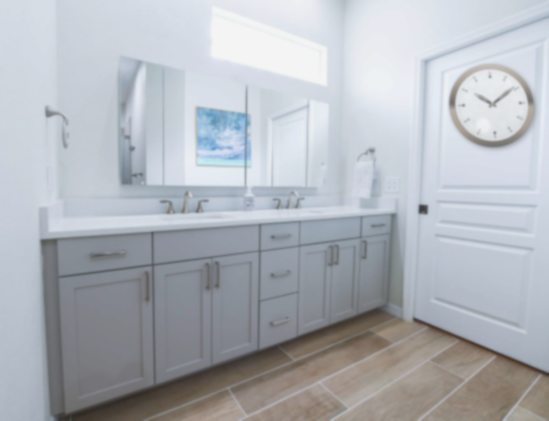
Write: 10,09
